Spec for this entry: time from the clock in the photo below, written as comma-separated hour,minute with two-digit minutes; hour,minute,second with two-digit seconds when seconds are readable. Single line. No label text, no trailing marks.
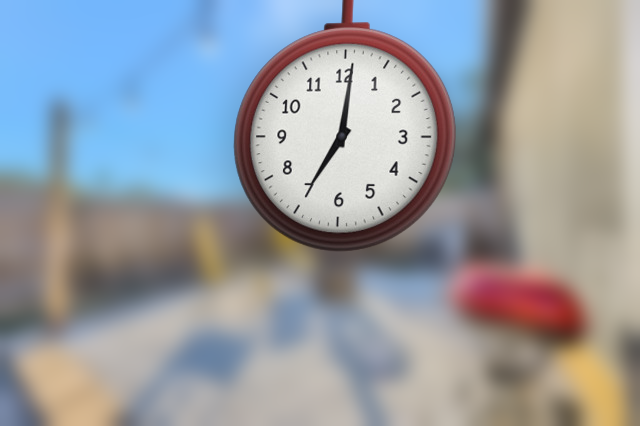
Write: 7,01
